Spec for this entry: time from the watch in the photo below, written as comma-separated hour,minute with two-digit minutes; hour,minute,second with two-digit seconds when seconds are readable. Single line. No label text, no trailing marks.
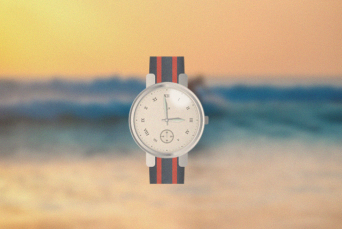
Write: 2,59
